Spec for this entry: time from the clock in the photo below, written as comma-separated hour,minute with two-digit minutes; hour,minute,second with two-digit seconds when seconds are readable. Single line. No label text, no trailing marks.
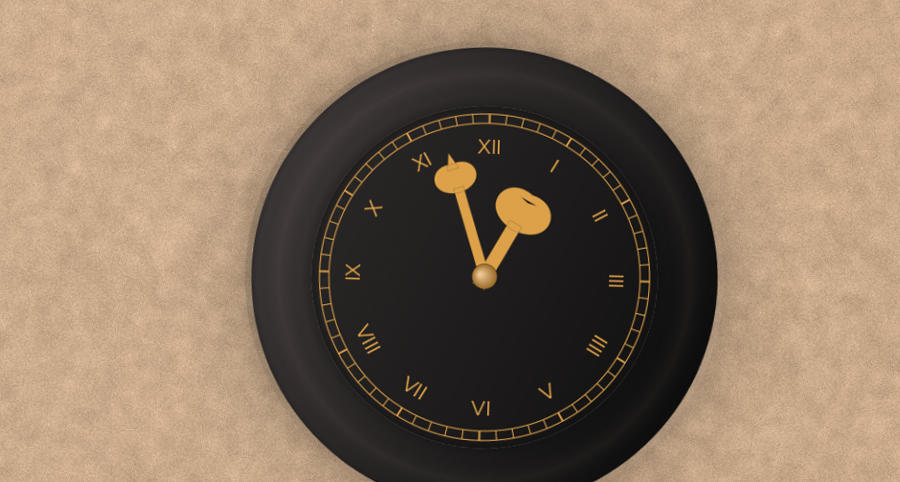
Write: 12,57
